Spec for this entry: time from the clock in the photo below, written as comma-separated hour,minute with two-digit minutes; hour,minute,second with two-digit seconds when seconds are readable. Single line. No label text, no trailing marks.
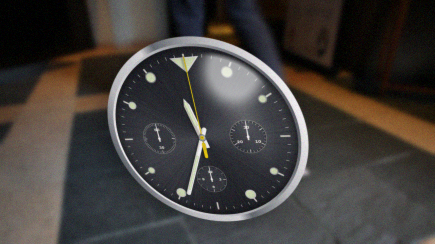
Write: 11,34
